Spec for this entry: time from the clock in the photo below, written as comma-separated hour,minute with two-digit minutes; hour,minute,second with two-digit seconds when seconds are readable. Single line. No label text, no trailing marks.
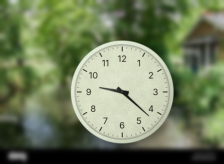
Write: 9,22
